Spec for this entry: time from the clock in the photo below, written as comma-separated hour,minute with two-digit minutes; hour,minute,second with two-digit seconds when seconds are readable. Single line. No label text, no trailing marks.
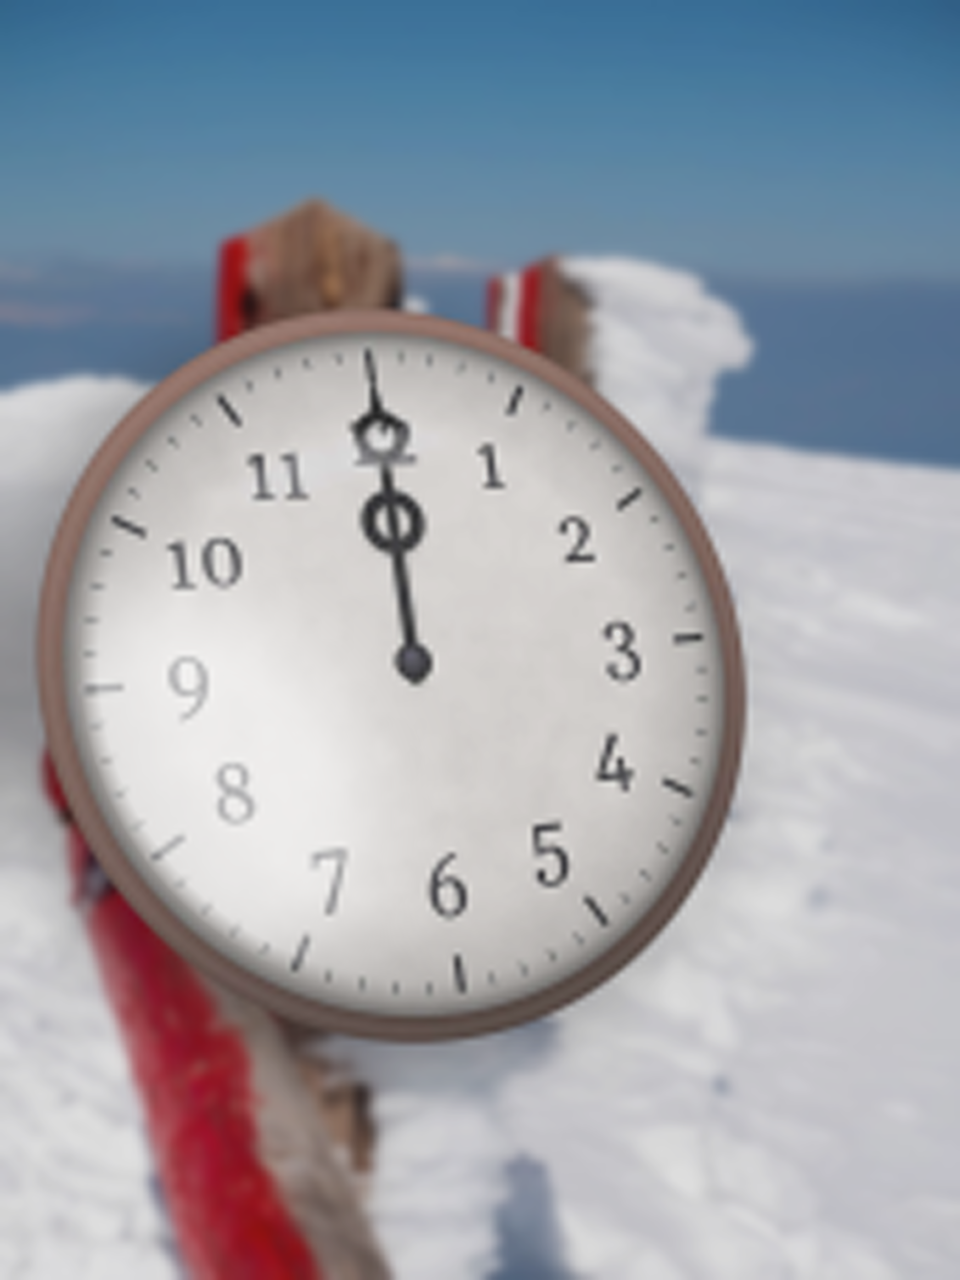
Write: 12,00
